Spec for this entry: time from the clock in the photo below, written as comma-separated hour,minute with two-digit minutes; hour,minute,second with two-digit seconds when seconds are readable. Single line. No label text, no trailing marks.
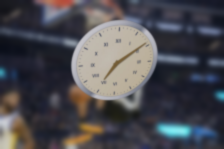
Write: 7,09
